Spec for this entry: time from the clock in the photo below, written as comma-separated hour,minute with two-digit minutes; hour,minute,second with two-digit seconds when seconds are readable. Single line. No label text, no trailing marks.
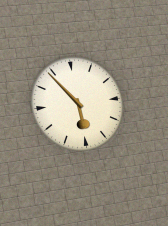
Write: 5,54
